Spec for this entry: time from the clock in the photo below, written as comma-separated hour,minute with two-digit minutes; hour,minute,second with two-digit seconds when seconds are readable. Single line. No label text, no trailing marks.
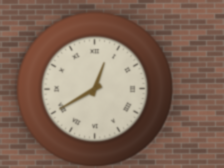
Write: 12,40
